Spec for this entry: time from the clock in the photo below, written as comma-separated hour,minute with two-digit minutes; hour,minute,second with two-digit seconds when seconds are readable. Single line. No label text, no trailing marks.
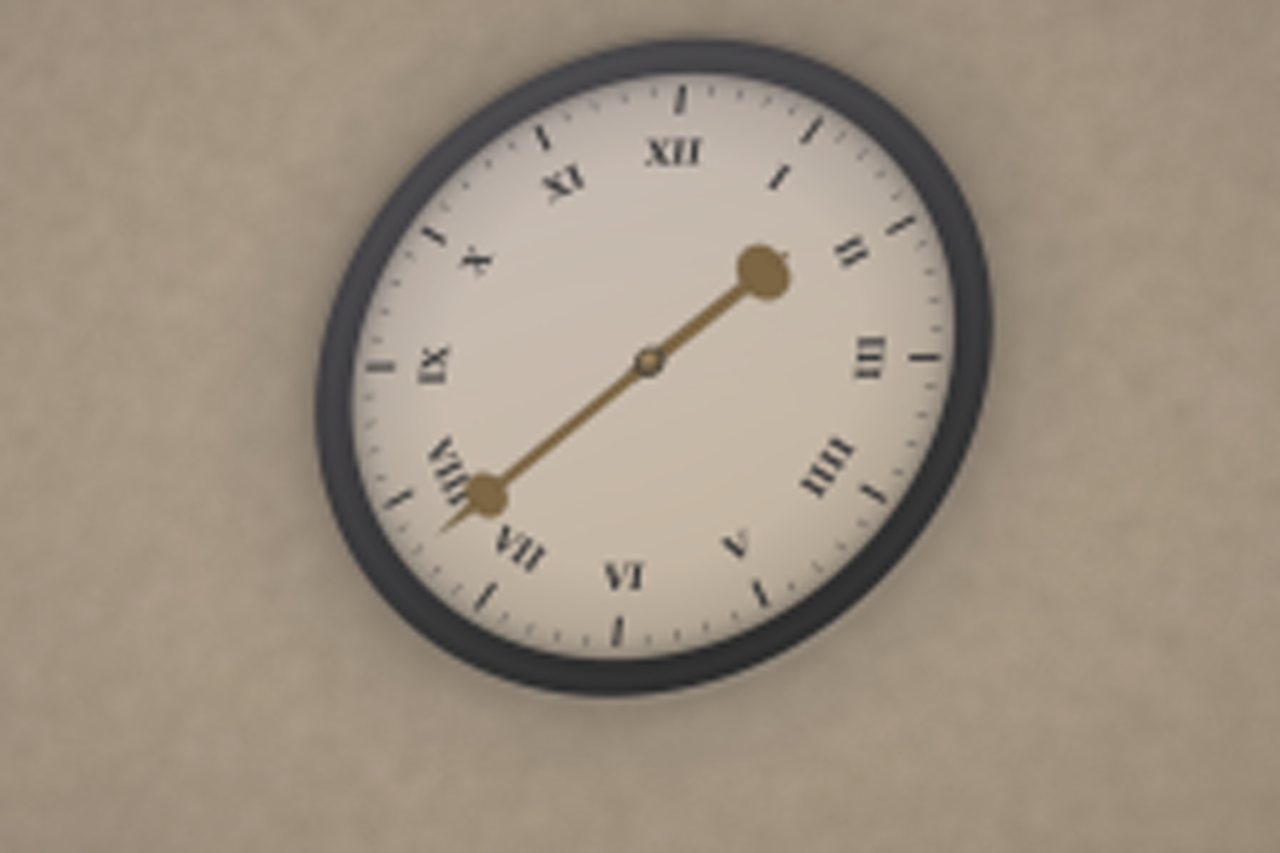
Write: 1,38
